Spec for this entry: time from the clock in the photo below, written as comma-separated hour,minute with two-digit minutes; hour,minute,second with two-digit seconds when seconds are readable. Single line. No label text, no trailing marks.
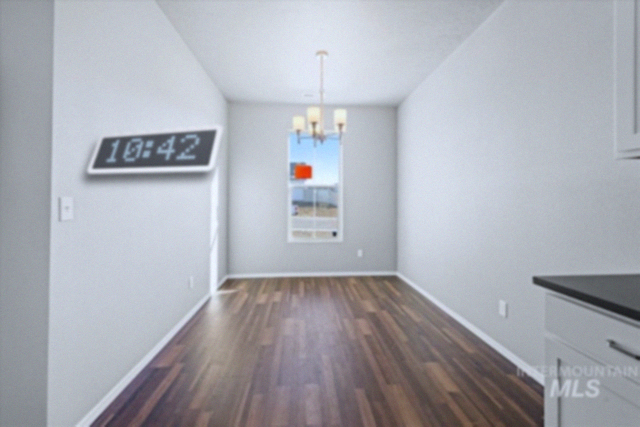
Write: 10,42
